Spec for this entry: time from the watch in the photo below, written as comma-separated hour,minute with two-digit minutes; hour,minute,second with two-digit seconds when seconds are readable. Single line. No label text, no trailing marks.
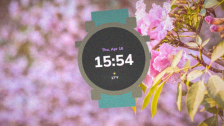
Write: 15,54
